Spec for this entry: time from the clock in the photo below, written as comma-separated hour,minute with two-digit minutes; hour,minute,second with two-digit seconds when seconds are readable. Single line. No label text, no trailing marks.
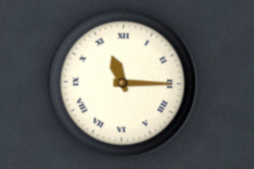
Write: 11,15
